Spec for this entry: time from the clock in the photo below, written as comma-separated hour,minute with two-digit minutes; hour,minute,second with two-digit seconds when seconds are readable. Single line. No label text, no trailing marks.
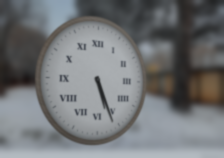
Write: 5,26
